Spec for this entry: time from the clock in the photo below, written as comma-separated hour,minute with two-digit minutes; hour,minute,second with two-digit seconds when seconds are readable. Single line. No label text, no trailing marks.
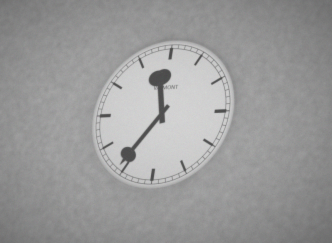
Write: 11,36
